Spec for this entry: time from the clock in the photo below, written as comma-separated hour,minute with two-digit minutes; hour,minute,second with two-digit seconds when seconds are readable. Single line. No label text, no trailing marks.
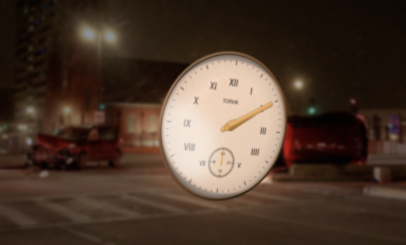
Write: 2,10
